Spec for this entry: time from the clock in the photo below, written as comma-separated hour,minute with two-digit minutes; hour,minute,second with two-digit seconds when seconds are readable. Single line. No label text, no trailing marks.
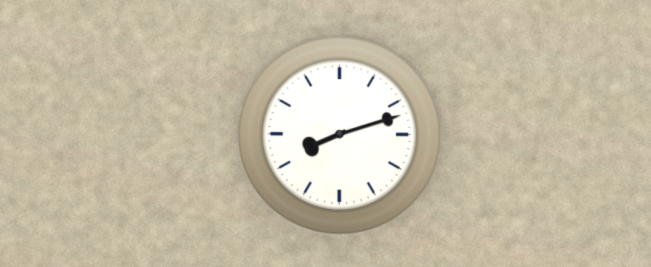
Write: 8,12
